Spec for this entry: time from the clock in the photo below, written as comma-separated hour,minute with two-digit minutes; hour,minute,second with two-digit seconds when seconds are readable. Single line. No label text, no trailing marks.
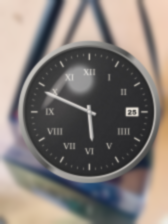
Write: 5,49
